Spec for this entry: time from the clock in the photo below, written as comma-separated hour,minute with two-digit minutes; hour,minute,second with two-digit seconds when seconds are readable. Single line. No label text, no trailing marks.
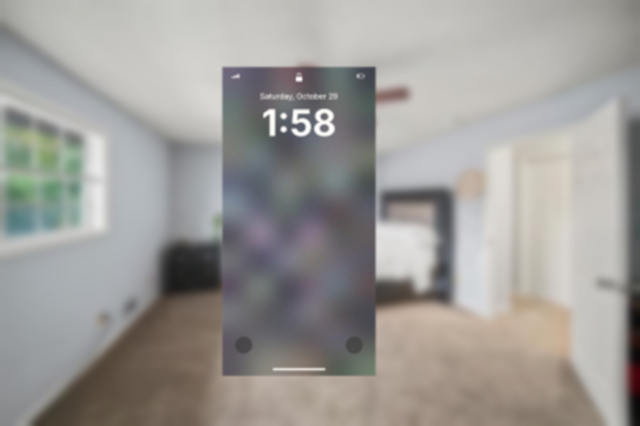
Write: 1,58
